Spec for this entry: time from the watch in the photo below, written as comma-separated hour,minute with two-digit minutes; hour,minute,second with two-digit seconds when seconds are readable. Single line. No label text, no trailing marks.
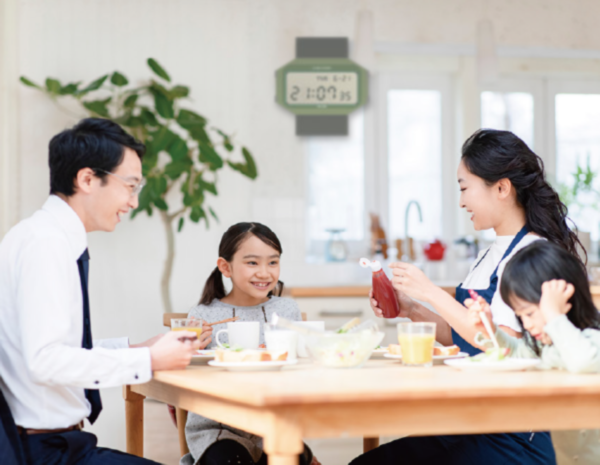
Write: 21,07
